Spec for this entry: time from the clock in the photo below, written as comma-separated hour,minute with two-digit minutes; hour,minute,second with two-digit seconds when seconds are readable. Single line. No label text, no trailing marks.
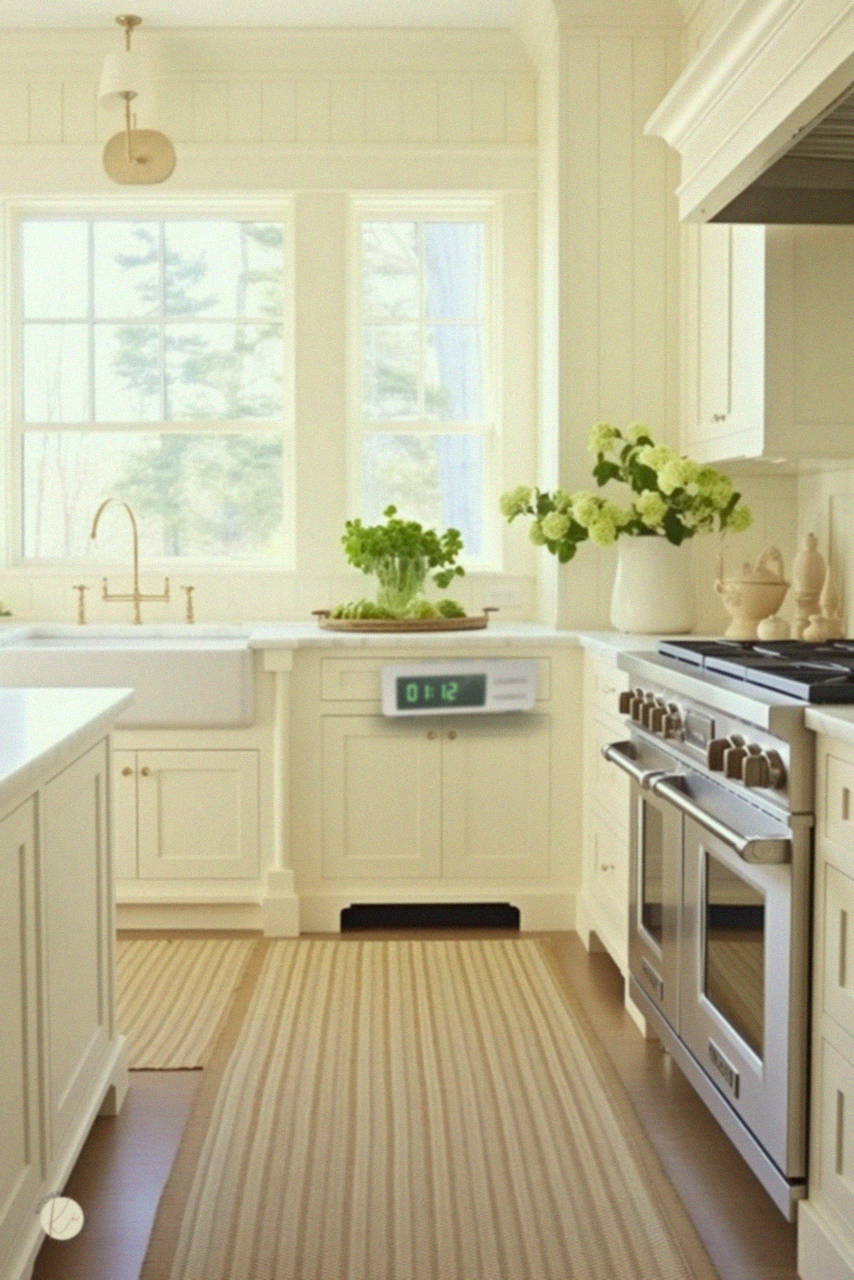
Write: 1,12
